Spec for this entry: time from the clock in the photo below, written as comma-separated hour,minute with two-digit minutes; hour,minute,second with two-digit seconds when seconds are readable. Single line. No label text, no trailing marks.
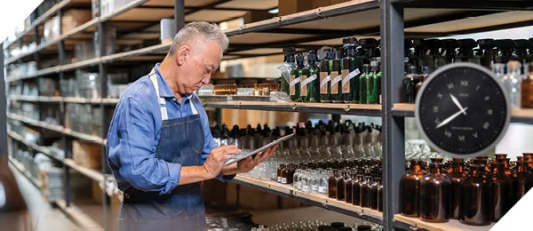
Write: 10,39
